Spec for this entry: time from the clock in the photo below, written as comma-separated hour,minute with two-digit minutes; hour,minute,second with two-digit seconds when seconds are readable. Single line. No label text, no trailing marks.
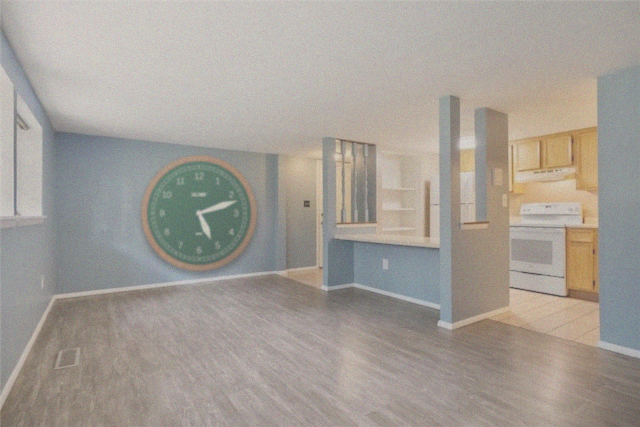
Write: 5,12
